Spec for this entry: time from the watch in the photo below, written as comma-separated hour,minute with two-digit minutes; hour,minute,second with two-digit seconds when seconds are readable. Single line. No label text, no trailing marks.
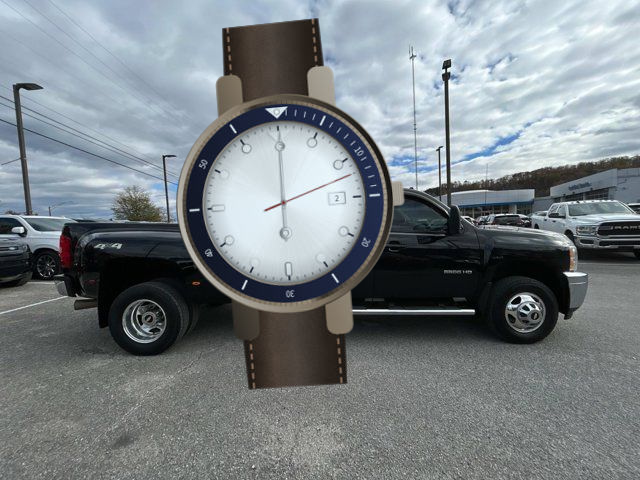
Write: 6,00,12
